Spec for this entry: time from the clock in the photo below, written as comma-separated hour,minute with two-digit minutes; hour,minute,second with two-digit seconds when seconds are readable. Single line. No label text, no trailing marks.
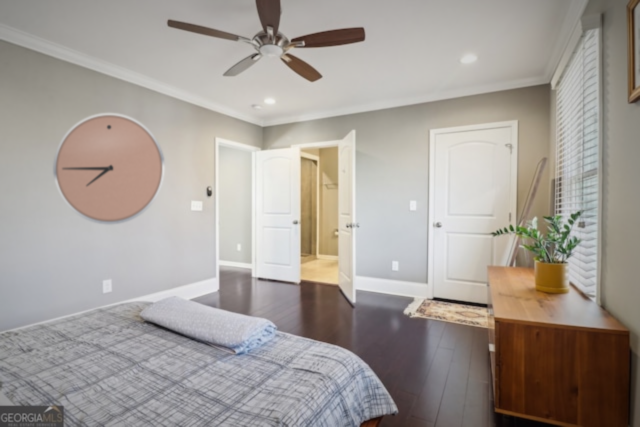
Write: 7,45
